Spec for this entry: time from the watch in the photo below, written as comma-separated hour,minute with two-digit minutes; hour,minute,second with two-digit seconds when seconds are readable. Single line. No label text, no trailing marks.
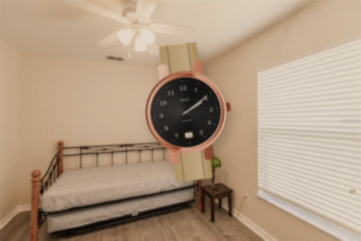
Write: 2,10
